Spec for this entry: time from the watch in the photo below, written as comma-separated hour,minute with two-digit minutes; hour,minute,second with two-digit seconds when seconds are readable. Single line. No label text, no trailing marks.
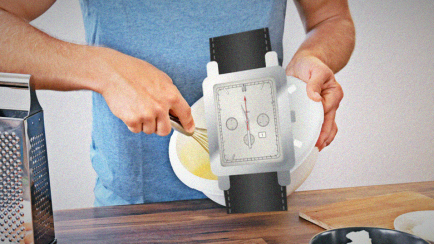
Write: 11,30
